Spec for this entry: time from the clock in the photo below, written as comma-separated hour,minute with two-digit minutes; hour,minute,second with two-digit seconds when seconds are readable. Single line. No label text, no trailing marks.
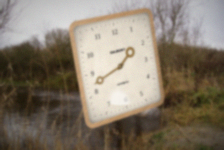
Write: 1,42
